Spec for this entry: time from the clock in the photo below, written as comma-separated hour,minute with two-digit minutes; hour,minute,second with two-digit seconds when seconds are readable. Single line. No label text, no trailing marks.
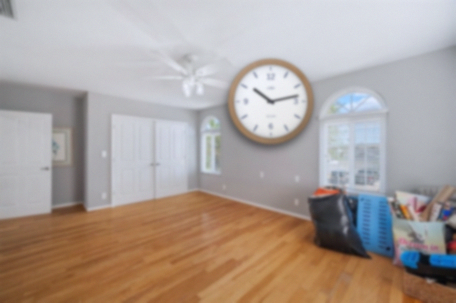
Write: 10,13
